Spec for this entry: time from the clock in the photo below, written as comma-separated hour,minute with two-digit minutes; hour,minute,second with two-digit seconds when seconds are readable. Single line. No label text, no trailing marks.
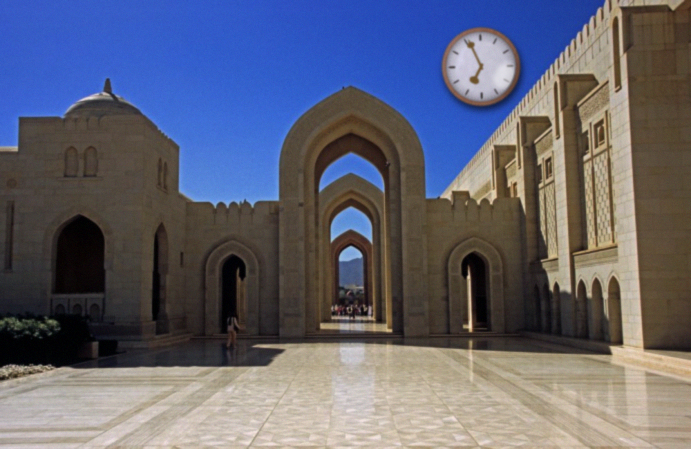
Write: 6,56
